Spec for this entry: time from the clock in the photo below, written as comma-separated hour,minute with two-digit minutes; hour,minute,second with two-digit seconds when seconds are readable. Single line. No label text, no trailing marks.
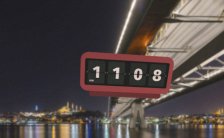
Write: 11,08
